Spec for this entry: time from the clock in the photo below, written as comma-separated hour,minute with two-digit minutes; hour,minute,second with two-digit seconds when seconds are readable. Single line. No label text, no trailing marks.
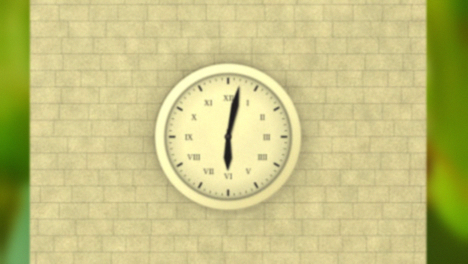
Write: 6,02
